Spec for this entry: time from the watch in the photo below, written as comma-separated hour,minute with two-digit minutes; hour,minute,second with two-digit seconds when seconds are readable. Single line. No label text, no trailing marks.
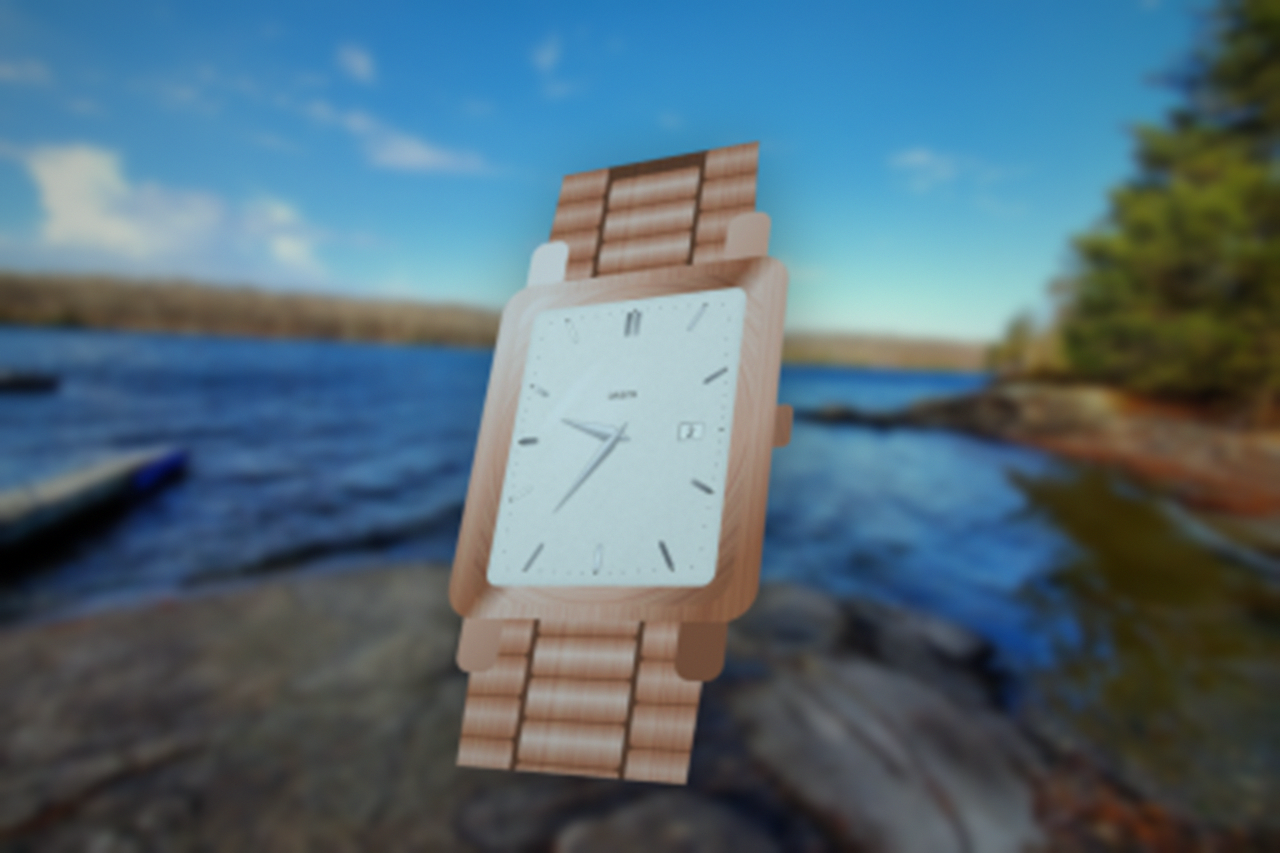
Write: 9,36
